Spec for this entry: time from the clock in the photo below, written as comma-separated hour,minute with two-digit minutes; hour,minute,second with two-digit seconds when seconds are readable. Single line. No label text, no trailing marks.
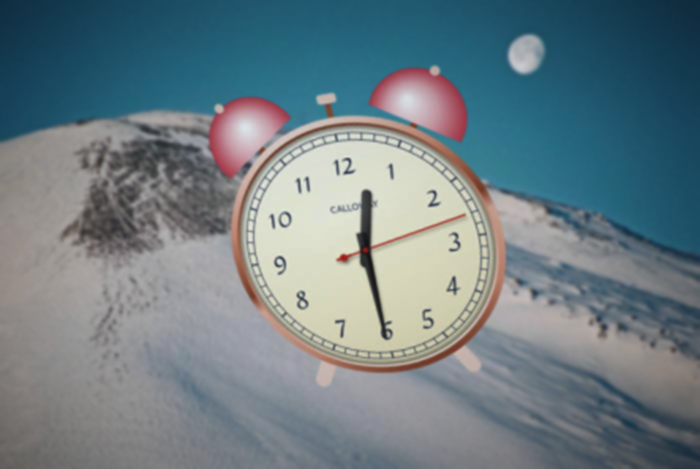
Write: 12,30,13
